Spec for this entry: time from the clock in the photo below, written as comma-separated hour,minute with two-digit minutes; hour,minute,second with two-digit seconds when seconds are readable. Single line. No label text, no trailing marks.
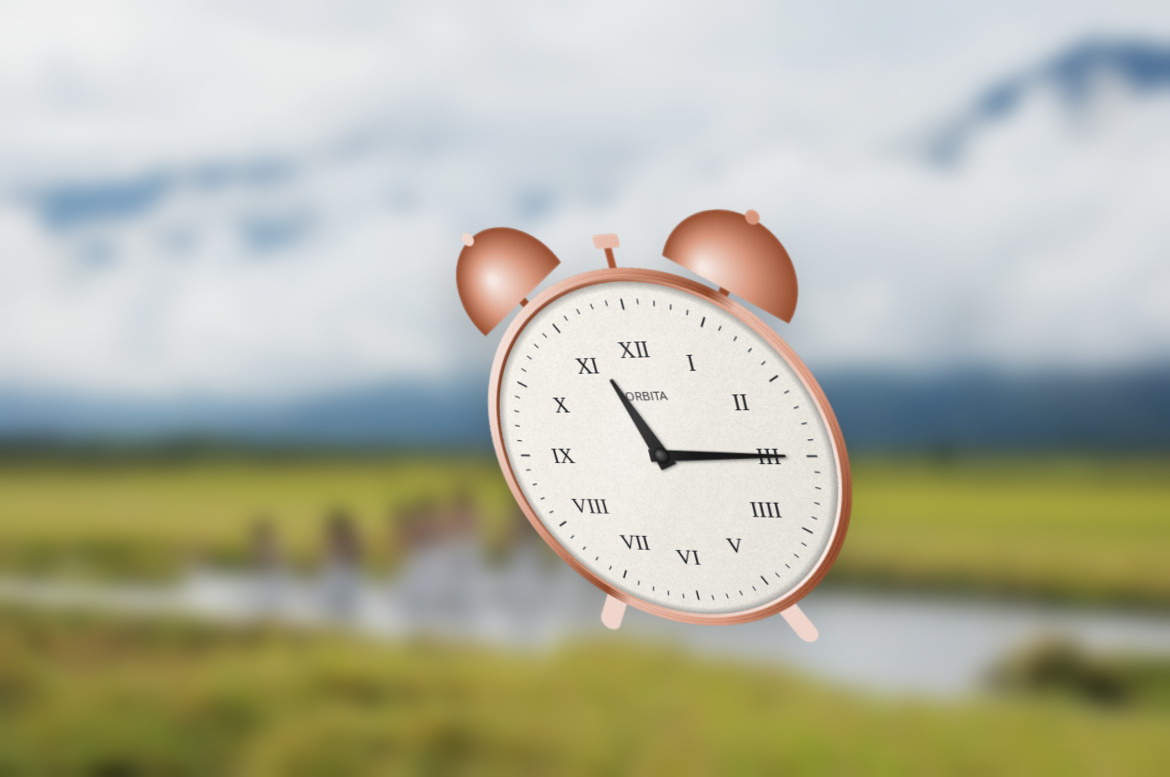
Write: 11,15
